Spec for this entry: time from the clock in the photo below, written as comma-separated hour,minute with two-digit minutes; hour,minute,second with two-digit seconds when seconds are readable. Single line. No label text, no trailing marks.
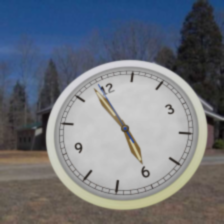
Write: 5,57,59
